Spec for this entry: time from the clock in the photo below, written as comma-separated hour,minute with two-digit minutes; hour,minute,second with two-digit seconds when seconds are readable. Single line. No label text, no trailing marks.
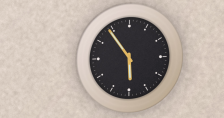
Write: 5,54
